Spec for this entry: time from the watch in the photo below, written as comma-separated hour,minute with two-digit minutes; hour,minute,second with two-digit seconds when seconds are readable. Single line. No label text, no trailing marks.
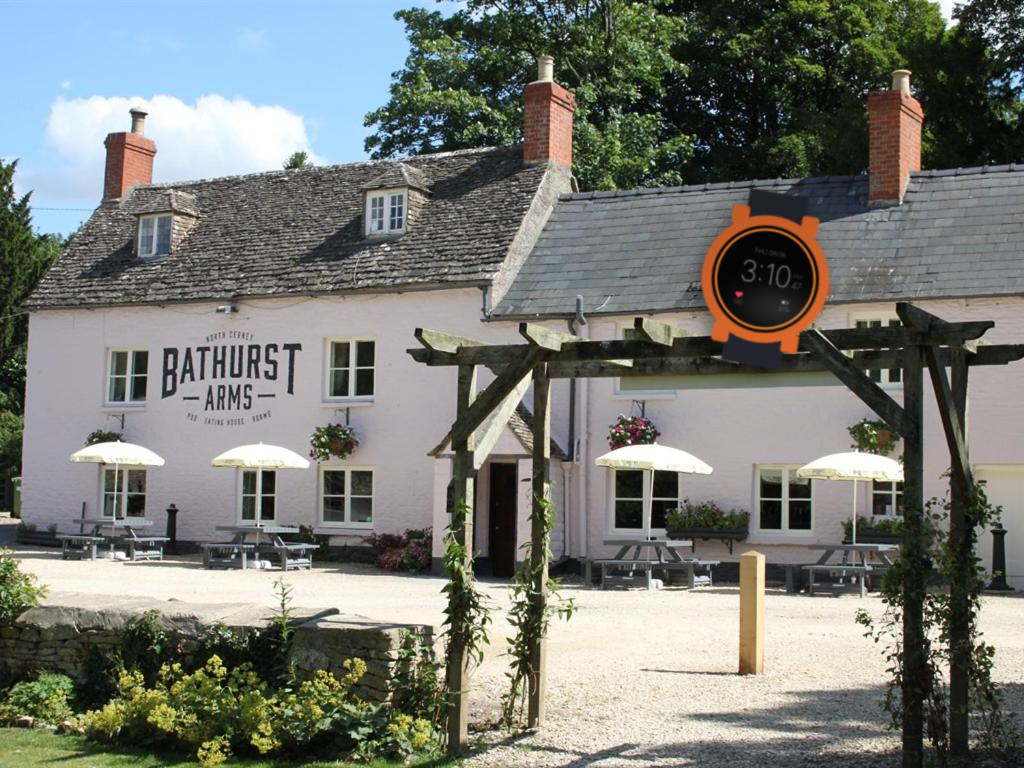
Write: 3,10
